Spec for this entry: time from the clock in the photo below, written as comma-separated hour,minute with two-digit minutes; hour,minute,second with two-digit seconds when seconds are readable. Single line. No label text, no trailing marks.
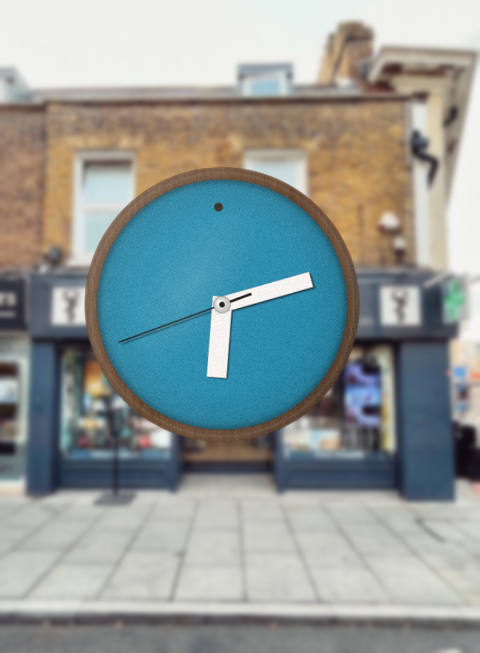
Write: 6,12,42
